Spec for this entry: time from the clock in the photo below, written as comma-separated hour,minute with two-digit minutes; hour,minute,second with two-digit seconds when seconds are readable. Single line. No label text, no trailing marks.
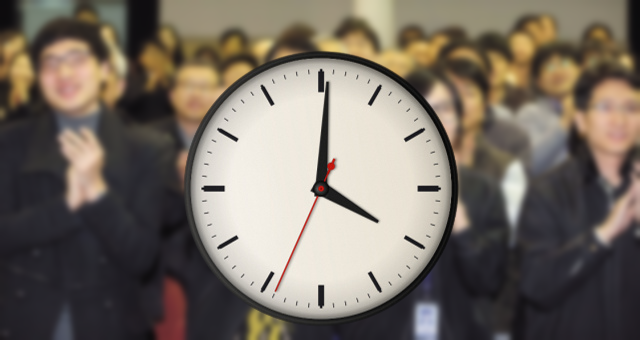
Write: 4,00,34
